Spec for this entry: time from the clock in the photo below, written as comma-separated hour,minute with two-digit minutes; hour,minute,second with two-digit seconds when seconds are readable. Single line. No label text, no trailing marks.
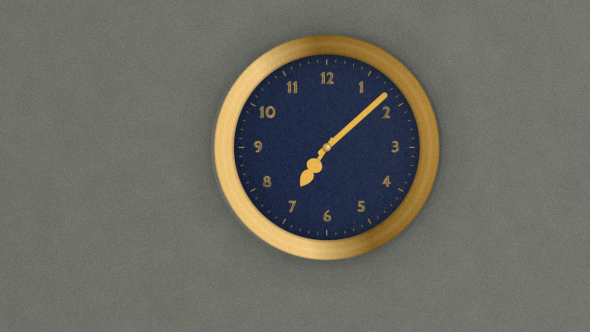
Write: 7,08
